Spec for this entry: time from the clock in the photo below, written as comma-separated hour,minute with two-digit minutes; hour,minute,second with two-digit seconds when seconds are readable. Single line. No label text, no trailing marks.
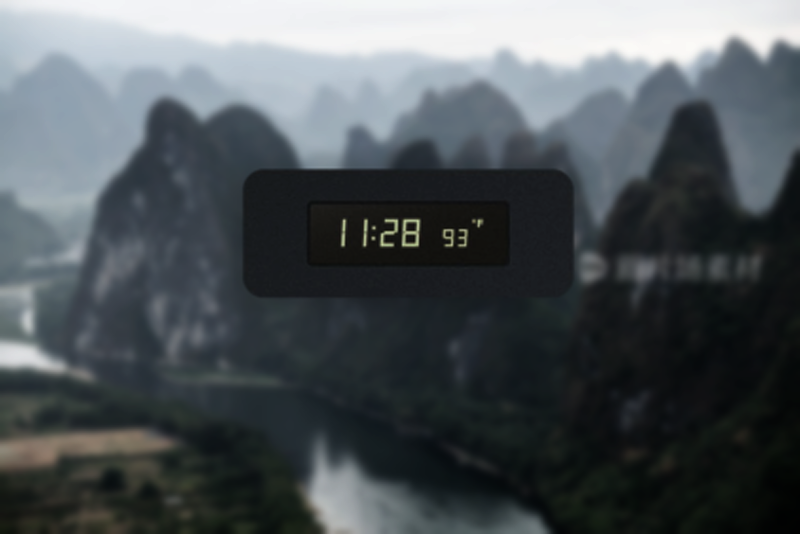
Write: 11,28
